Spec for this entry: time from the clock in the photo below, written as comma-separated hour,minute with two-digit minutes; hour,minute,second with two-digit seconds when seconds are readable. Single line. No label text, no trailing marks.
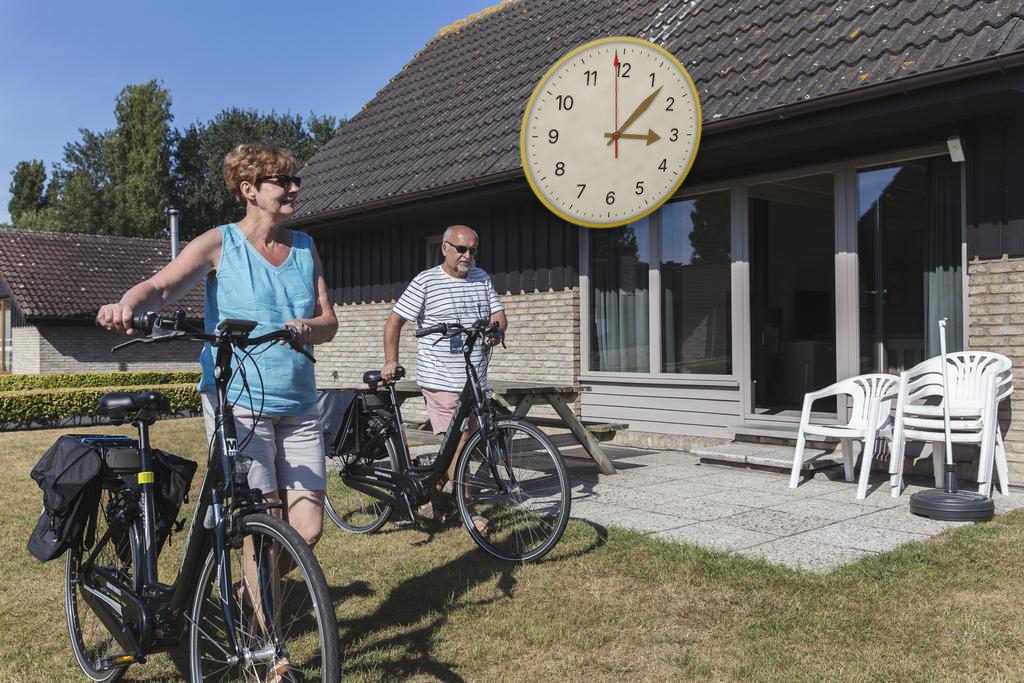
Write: 3,06,59
